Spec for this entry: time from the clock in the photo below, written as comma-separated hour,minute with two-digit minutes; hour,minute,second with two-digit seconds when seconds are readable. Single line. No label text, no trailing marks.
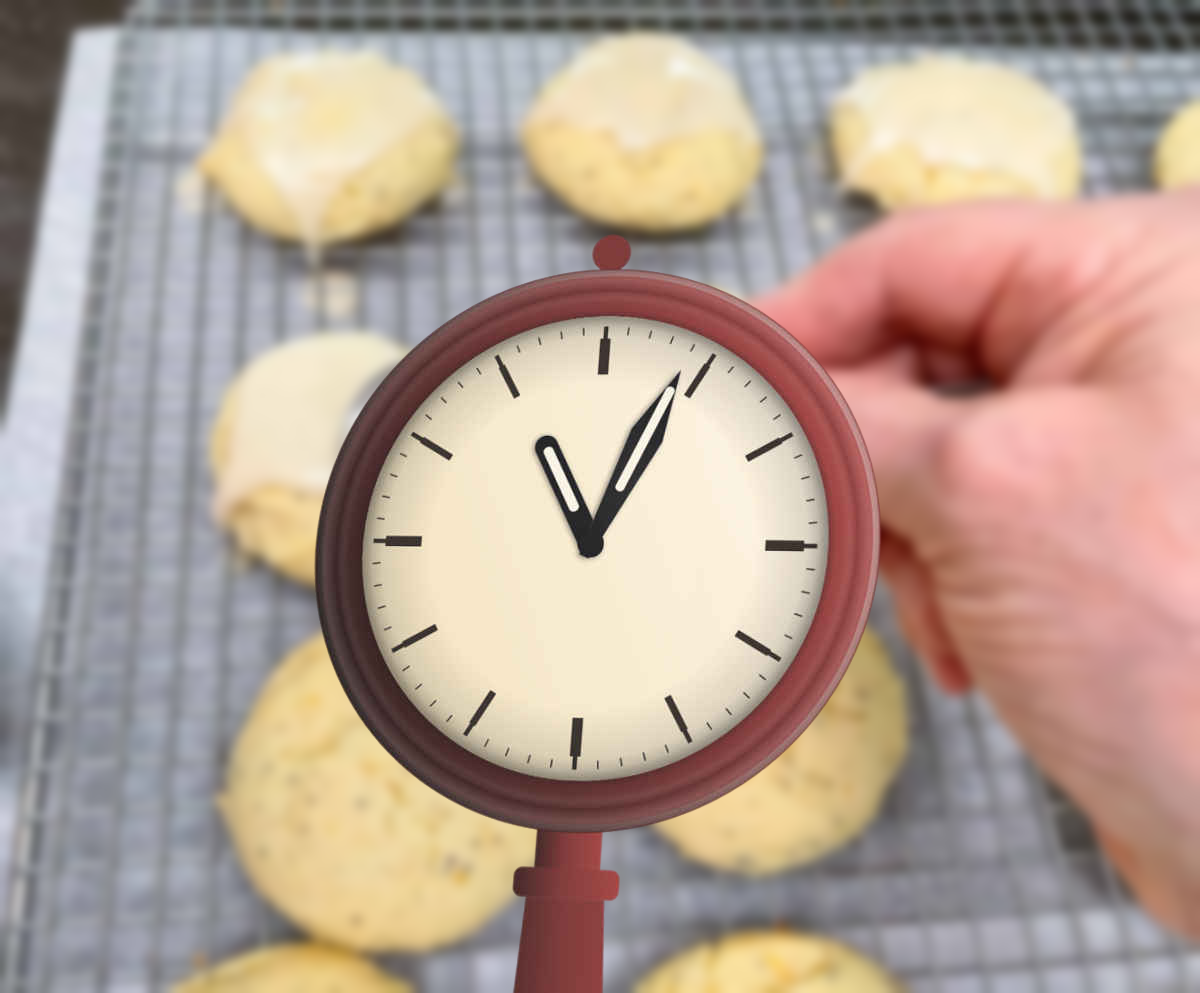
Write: 11,04
